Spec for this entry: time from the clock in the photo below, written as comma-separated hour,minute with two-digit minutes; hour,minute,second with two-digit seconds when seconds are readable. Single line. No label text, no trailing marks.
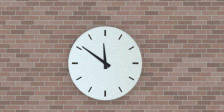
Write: 11,51
